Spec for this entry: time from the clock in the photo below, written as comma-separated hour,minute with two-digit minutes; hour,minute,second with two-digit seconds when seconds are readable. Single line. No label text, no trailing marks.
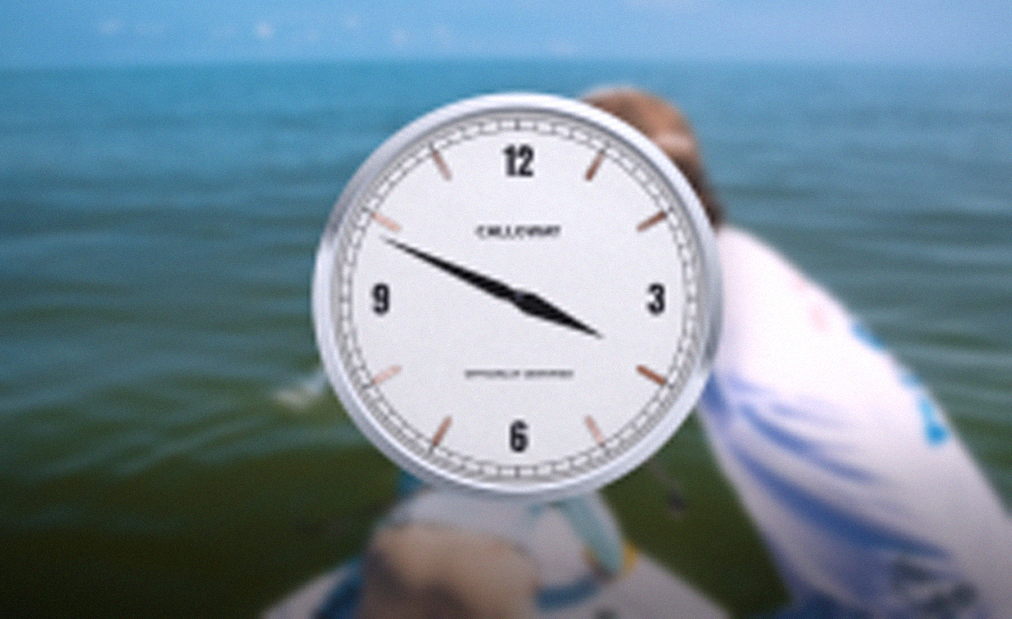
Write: 3,49
